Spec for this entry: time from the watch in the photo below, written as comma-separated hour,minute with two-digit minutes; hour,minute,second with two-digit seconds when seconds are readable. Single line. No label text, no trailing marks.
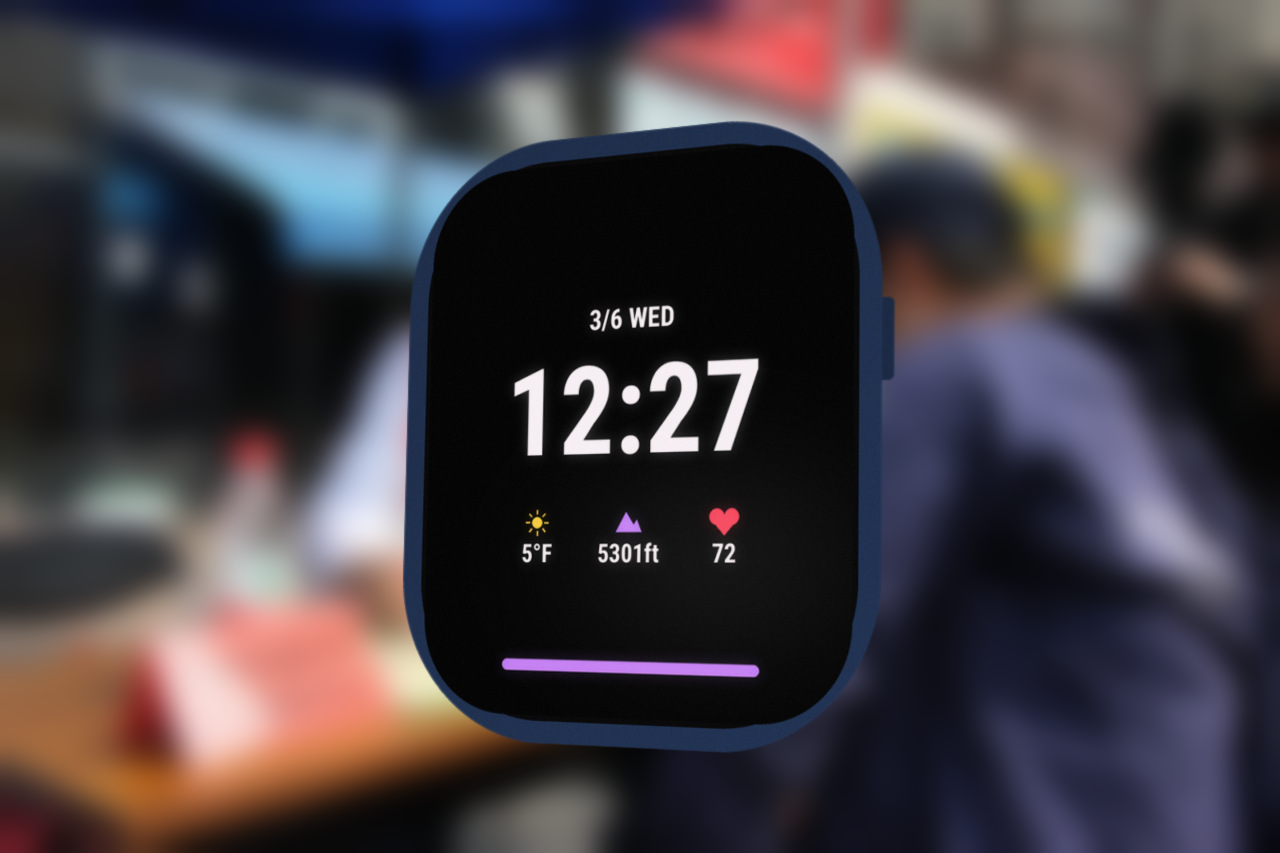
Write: 12,27
